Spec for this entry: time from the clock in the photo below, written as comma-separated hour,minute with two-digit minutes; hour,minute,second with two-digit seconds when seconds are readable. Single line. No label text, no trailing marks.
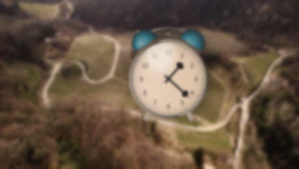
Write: 1,22
